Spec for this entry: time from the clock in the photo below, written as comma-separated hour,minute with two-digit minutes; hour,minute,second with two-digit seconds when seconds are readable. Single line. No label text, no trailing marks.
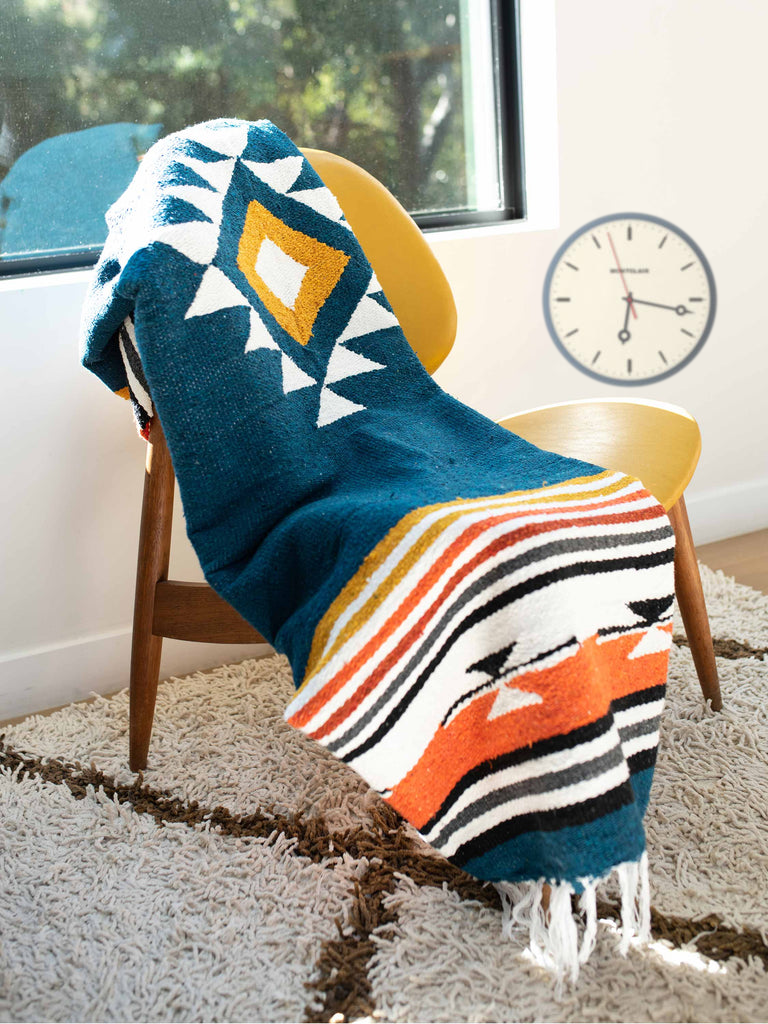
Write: 6,16,57
